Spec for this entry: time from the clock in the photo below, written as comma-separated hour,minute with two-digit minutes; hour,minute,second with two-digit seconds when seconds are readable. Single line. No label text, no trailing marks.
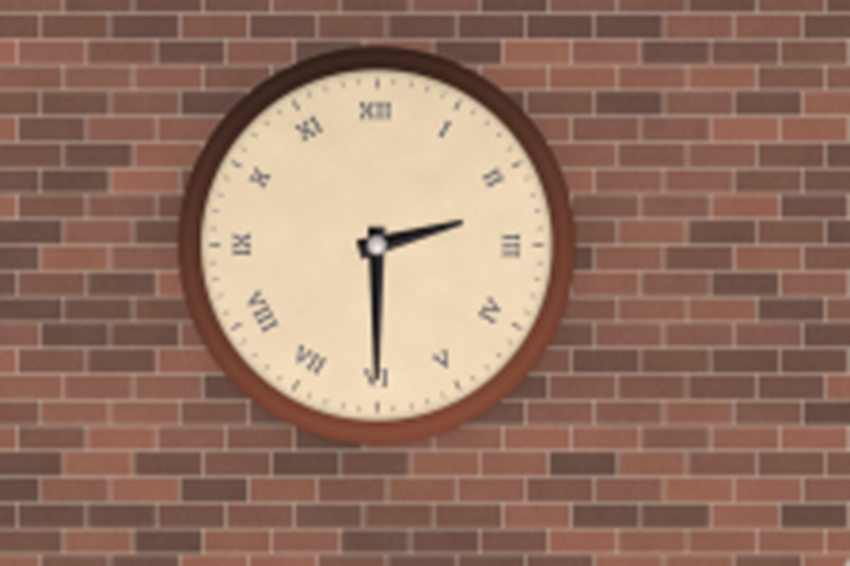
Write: 2,30
